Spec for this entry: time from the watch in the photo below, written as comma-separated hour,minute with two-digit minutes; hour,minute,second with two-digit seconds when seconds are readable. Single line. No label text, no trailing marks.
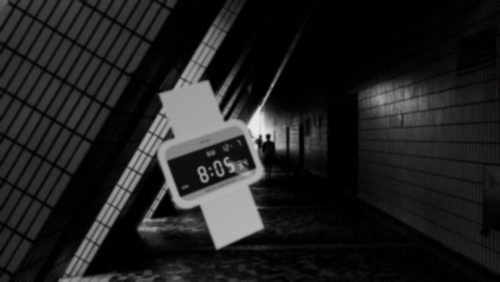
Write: 8,05
